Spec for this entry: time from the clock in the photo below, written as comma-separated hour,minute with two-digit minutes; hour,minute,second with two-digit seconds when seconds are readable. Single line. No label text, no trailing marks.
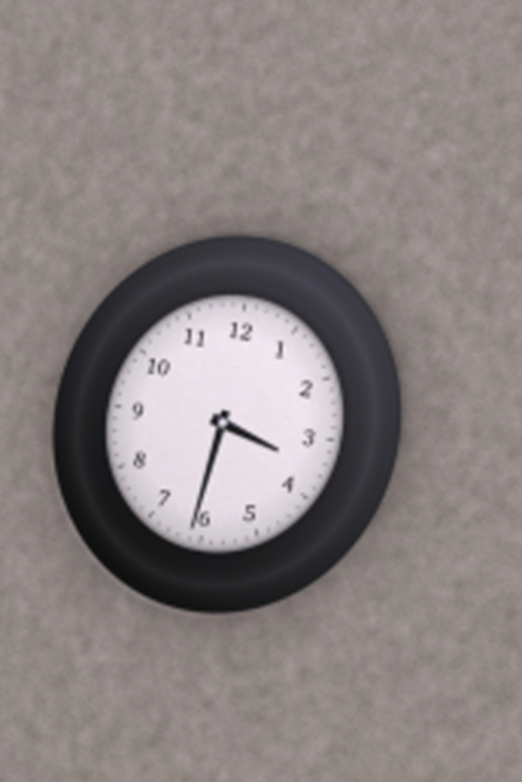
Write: 3,31
